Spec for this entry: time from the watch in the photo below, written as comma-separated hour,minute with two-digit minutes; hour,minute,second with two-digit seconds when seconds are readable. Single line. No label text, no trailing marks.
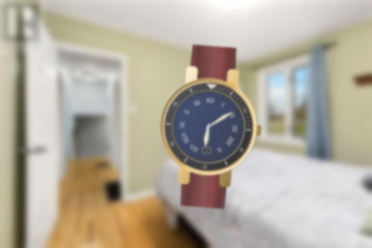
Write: 6,09
